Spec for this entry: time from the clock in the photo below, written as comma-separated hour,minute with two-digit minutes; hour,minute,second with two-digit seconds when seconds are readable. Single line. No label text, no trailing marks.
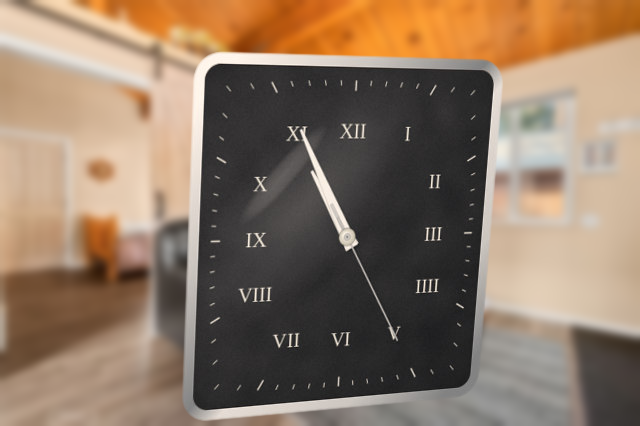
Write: 10,55,25
